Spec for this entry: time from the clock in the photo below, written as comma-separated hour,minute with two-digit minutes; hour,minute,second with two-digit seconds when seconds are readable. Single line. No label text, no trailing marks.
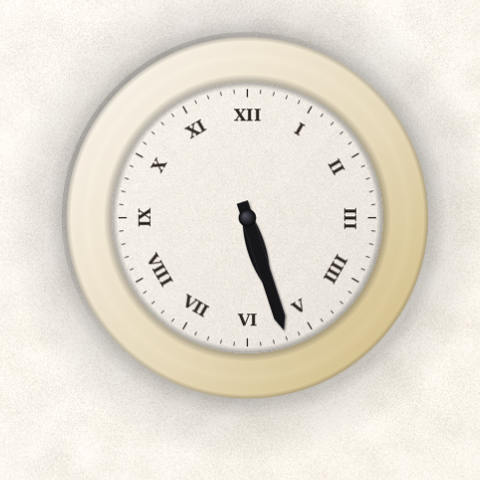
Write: 5,27
